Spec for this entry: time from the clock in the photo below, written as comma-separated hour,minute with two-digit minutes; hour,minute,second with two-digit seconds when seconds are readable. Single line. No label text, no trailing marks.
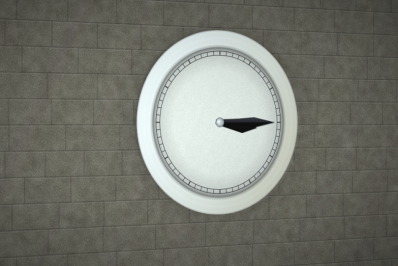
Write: 3,15
